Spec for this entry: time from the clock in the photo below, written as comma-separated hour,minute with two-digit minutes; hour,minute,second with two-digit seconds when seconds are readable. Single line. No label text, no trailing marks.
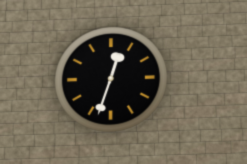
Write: 12,33
